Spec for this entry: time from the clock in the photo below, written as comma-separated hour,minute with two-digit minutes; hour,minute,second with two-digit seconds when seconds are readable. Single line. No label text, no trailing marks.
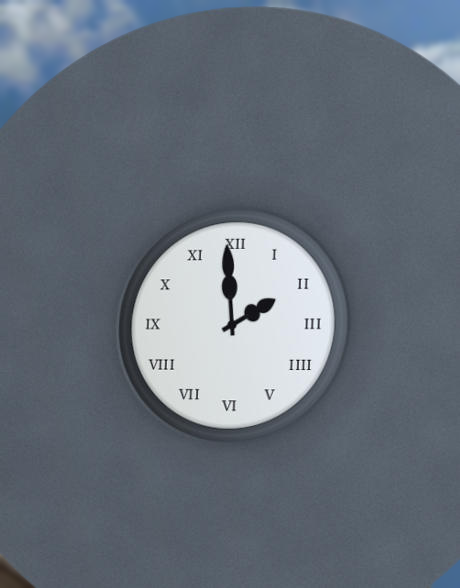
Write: 1,59
